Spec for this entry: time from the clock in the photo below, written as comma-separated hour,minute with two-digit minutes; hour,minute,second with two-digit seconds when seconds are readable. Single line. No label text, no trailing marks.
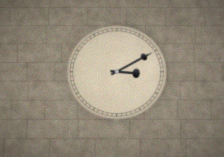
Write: 3,10
